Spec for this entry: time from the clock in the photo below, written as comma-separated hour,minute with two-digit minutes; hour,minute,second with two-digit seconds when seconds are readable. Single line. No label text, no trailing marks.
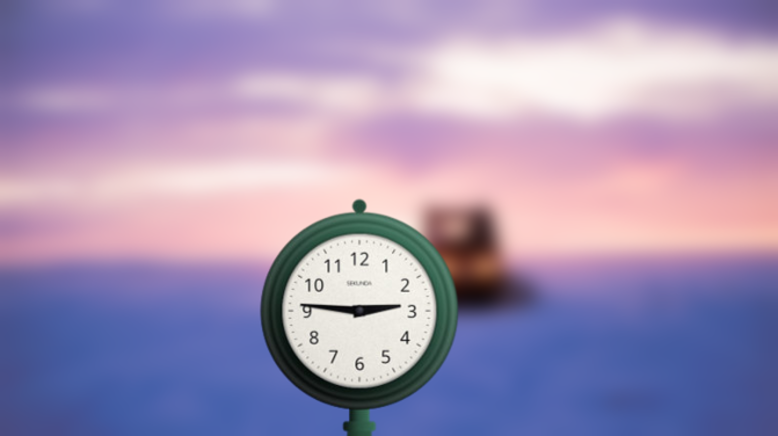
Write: 2,46
